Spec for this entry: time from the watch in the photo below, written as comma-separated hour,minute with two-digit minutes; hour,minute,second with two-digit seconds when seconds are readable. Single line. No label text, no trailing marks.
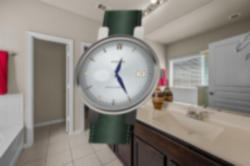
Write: 12,25
